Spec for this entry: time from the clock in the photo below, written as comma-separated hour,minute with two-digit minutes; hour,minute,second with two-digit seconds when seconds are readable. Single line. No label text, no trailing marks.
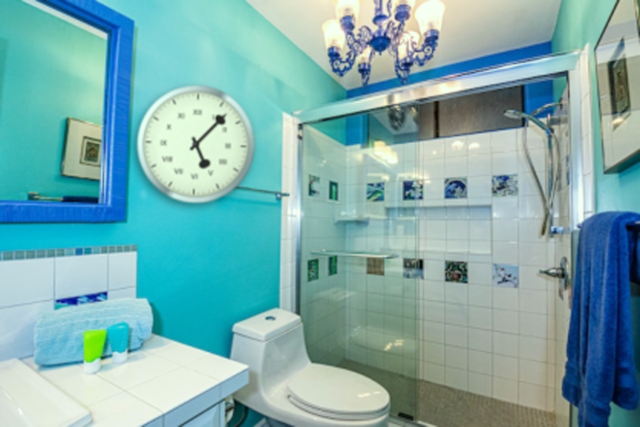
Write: 5,07
